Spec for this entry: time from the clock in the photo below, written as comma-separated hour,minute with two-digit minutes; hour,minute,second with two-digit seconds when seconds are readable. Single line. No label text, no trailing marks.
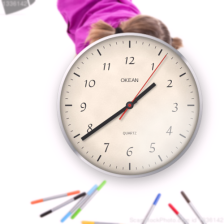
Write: 1,39,06
